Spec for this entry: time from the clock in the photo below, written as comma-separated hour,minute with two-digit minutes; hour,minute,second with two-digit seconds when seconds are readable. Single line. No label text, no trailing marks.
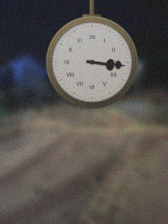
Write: 3,16
